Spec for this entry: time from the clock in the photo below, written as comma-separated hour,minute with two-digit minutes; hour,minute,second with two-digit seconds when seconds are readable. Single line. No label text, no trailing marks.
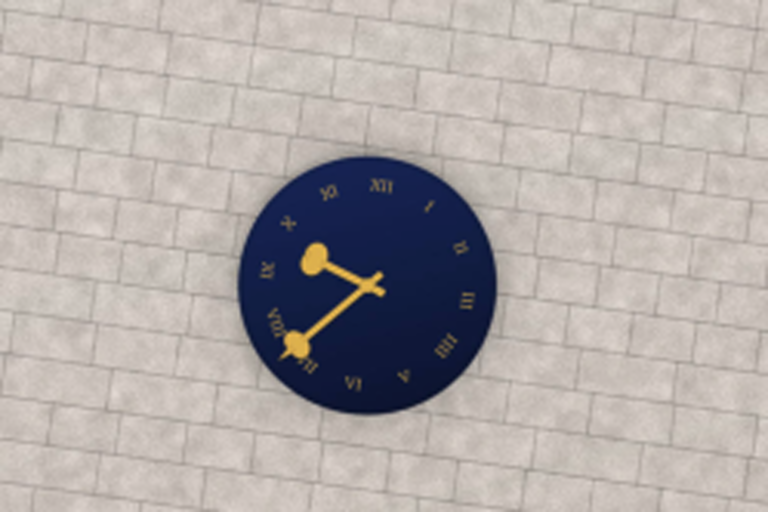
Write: 9,37
